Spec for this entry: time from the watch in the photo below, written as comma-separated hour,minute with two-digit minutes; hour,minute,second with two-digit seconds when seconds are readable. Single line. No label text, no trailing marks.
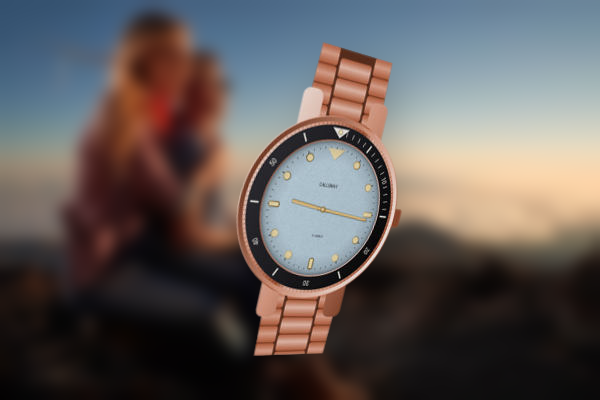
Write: 9,16
